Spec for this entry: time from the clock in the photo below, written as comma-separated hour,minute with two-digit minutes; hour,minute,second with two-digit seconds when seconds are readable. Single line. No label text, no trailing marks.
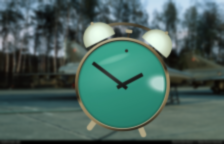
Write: 1,50
